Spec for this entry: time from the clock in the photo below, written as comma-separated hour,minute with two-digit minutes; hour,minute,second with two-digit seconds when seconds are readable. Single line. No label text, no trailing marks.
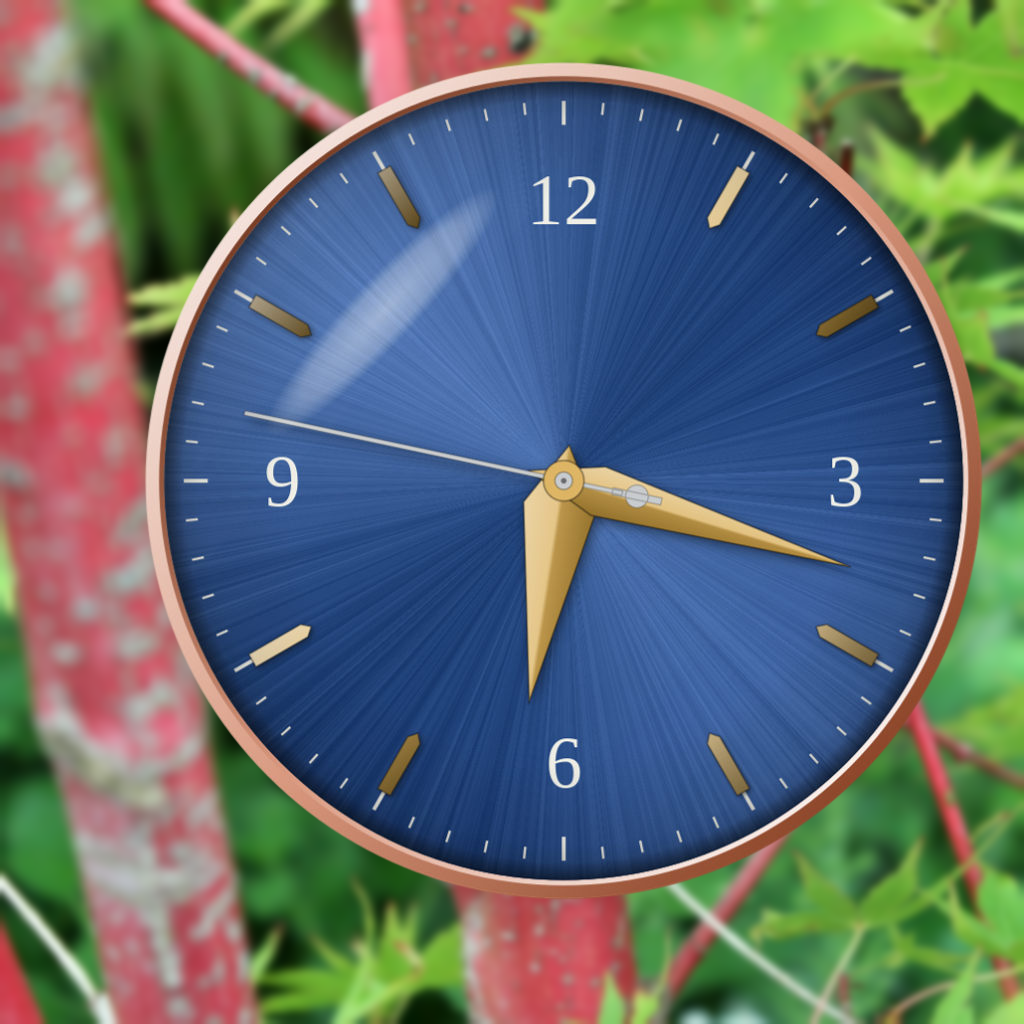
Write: 6,17,47
